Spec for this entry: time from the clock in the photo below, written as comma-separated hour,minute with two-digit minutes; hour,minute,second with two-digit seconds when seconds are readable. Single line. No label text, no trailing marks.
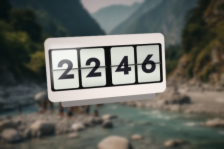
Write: 22,46
